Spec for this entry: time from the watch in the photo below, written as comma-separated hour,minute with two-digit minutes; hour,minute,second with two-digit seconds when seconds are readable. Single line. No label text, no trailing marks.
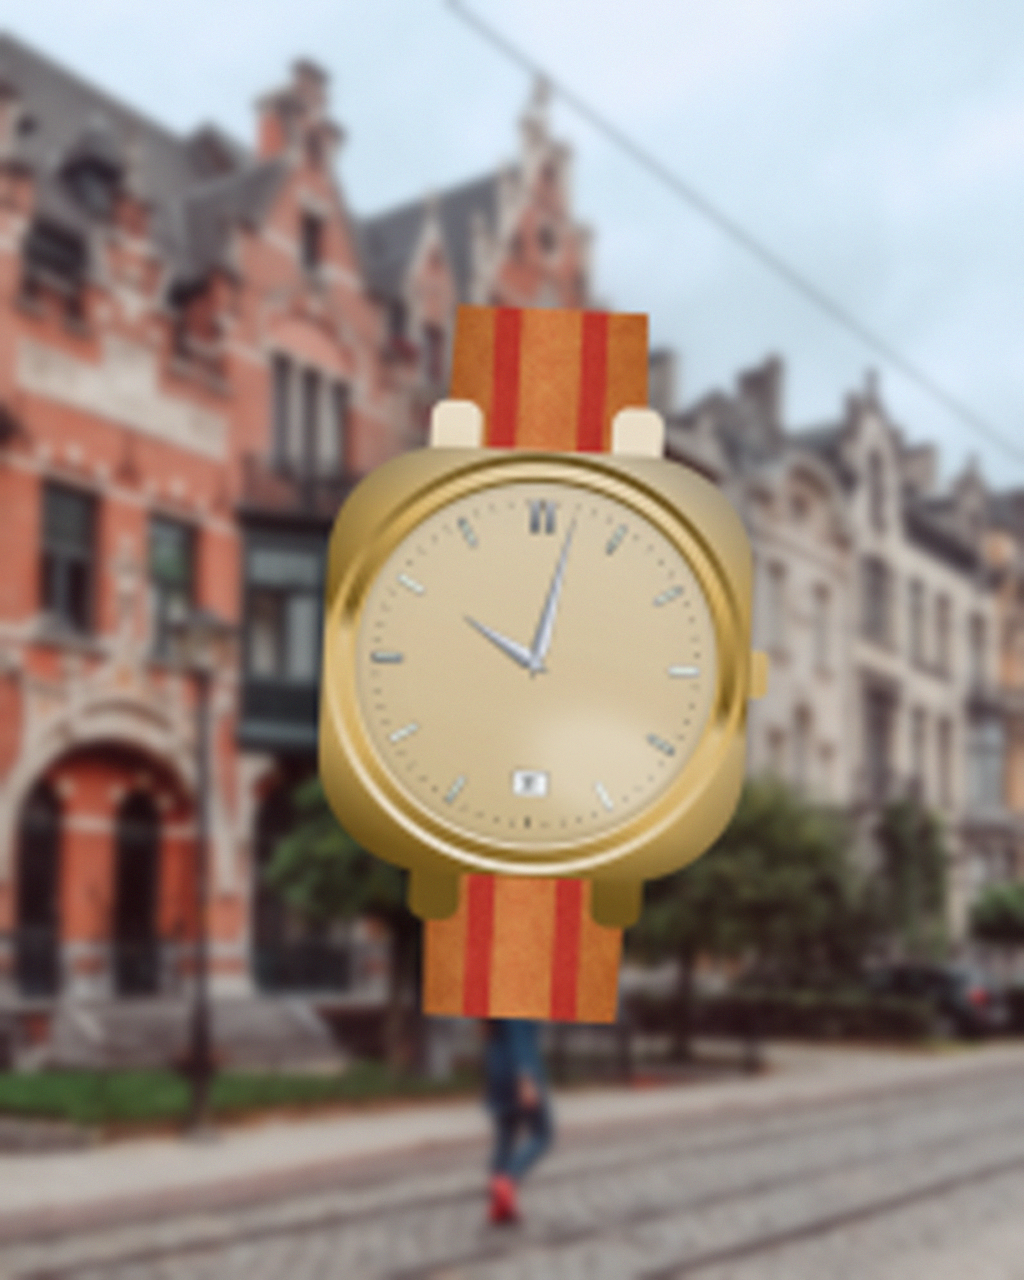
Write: 10,02
